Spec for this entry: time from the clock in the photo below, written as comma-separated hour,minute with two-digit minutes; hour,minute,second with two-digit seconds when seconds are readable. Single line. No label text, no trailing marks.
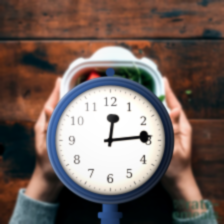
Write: 12,14
